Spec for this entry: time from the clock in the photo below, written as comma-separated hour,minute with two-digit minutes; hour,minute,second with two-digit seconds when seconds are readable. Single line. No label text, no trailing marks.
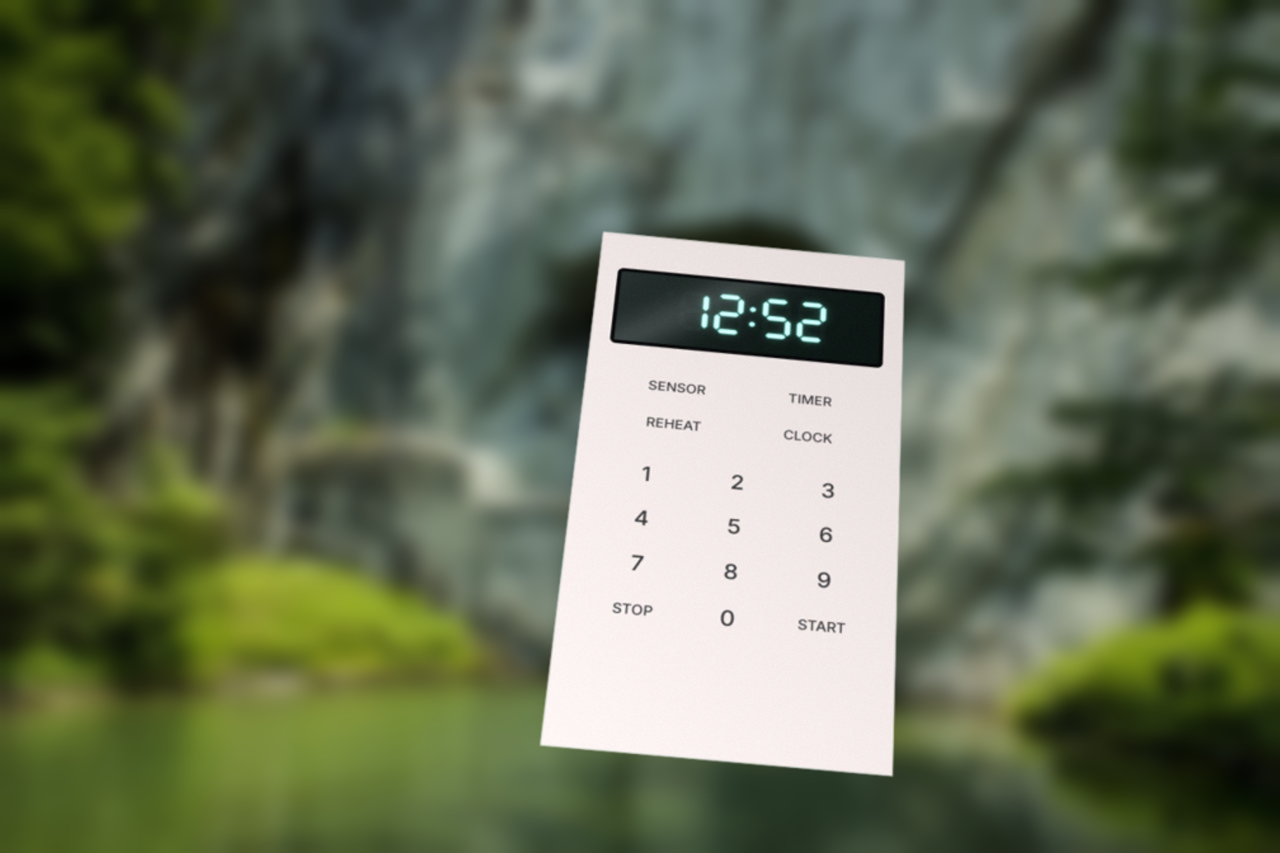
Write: 12,52
